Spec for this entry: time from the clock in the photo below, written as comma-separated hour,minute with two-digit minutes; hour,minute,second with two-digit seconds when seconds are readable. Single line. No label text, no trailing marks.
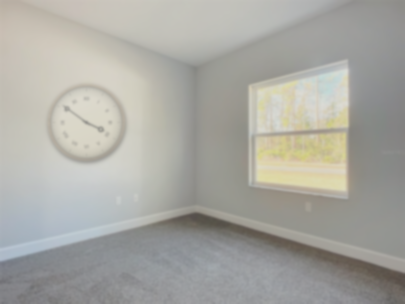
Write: 3,51
